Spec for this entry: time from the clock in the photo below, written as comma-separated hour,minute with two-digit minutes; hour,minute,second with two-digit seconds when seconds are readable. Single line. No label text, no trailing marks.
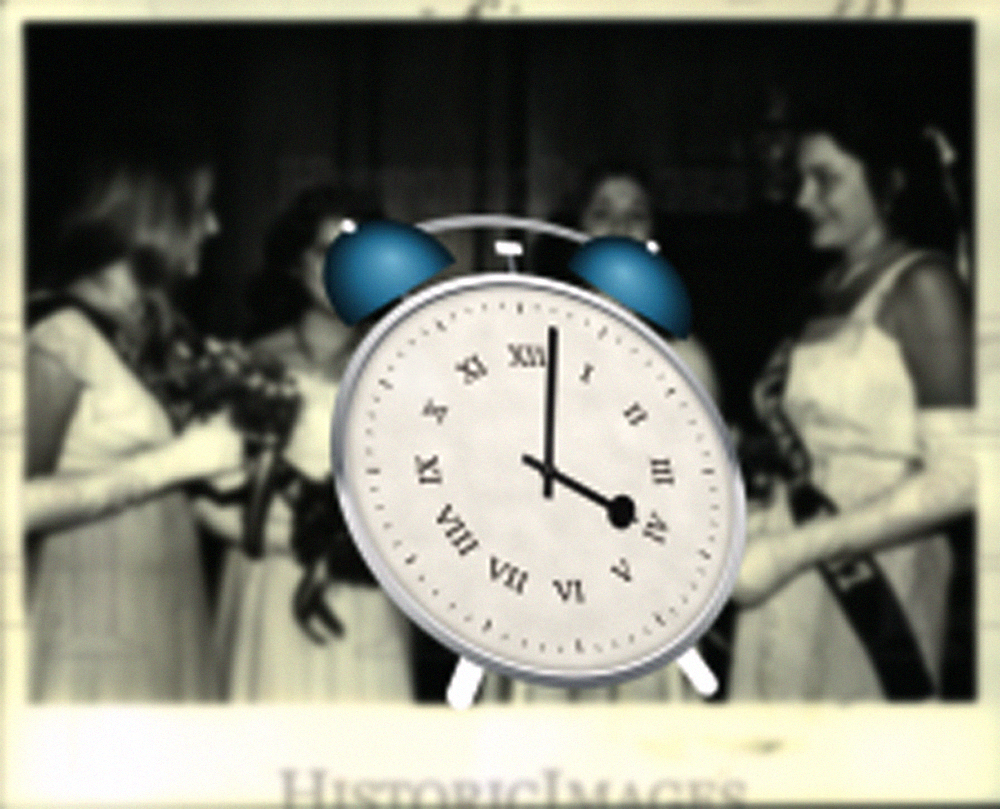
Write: 4,02
